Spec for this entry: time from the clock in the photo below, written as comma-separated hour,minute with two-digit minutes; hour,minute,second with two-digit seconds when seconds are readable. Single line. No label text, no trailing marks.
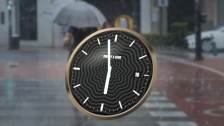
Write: 5,58
